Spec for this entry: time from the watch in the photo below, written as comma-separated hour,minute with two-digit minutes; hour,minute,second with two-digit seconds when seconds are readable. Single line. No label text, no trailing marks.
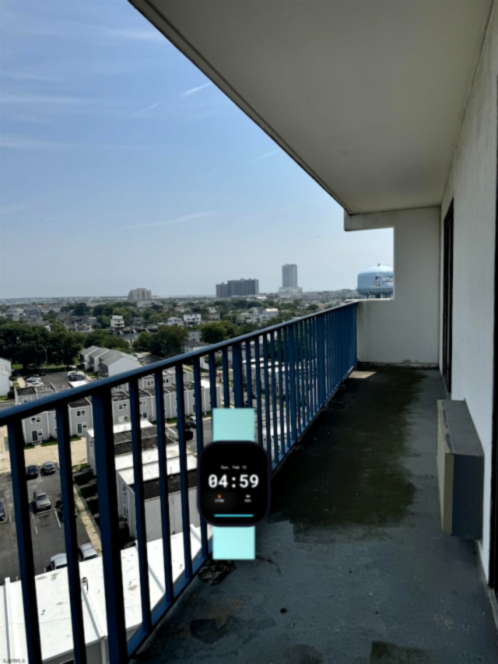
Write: 4,59
